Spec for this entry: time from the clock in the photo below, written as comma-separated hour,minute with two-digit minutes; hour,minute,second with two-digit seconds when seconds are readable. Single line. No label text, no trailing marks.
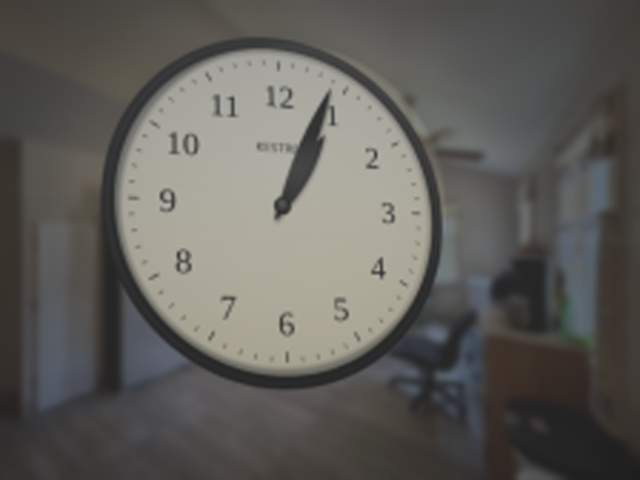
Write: 1,04
